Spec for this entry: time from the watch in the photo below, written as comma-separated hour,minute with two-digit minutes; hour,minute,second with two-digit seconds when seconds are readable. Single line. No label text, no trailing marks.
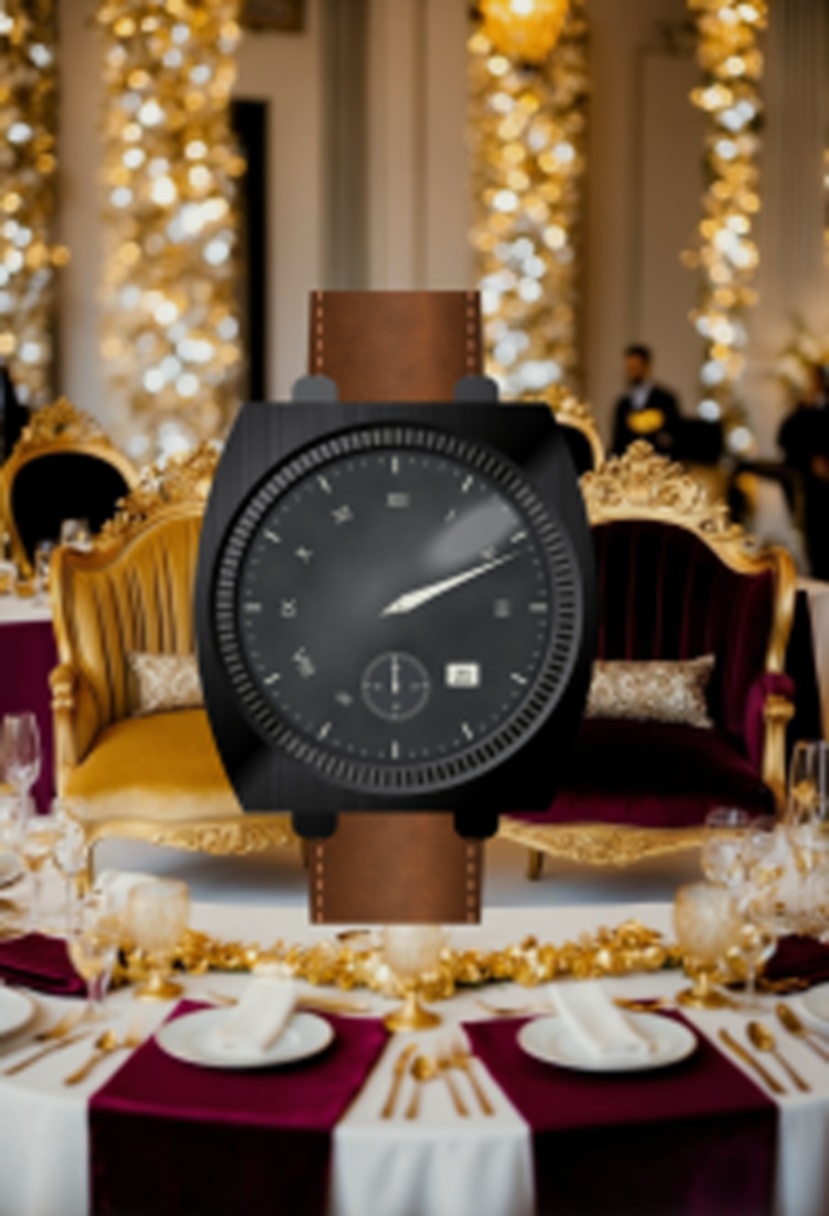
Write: 2,11
